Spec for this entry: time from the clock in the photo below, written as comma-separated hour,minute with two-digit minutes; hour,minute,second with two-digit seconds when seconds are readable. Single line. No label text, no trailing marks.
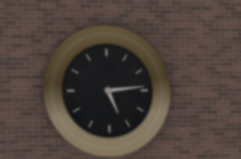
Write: 5,14
